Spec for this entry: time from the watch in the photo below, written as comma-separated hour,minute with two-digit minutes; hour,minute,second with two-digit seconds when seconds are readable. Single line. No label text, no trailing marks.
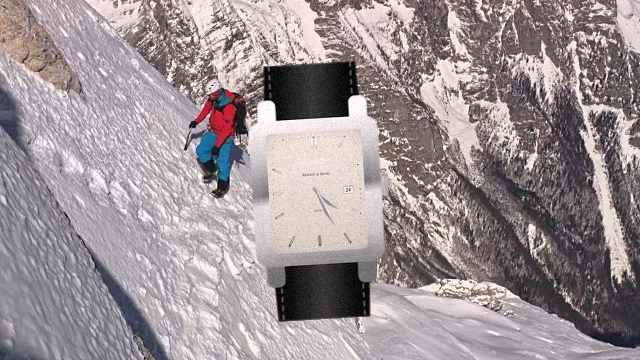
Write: 4,26
